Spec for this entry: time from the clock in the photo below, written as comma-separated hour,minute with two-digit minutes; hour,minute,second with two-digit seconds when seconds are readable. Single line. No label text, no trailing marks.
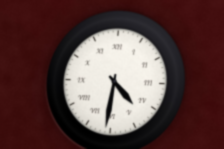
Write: 4,31
